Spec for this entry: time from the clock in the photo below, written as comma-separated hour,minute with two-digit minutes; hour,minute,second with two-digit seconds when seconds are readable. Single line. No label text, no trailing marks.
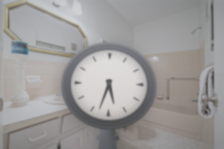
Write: 5,33
